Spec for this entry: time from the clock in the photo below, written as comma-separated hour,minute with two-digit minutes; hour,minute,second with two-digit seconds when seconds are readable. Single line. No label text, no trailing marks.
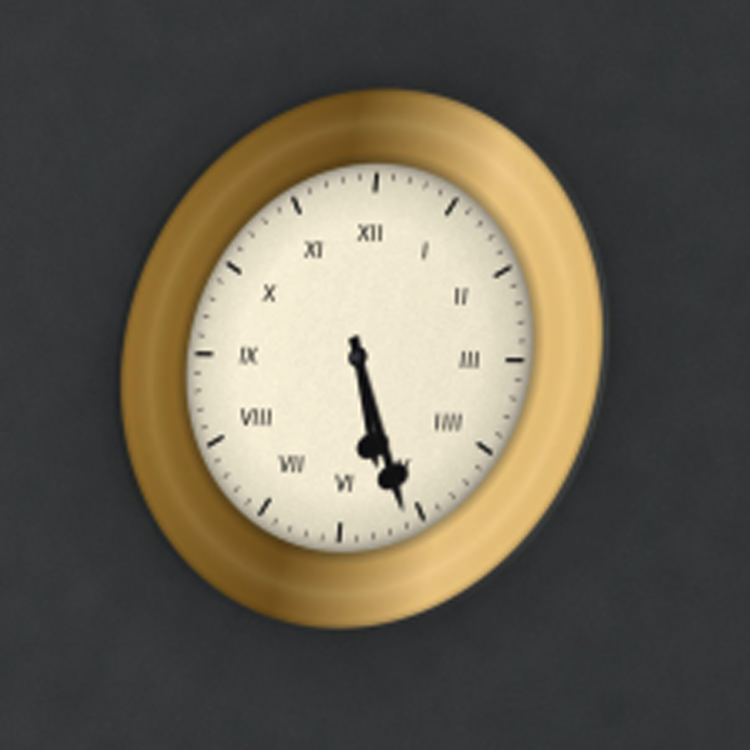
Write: 5,26
